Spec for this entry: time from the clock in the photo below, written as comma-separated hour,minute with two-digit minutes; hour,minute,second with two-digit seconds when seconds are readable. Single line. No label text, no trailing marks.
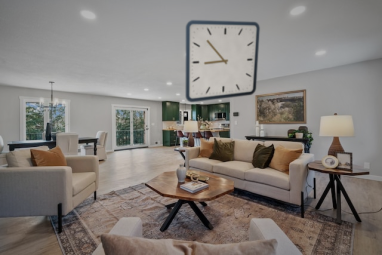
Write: 8,53
